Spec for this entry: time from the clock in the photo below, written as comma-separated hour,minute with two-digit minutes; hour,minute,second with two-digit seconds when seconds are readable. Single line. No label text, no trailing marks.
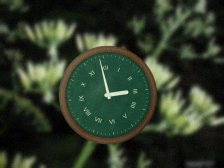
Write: 2,59
